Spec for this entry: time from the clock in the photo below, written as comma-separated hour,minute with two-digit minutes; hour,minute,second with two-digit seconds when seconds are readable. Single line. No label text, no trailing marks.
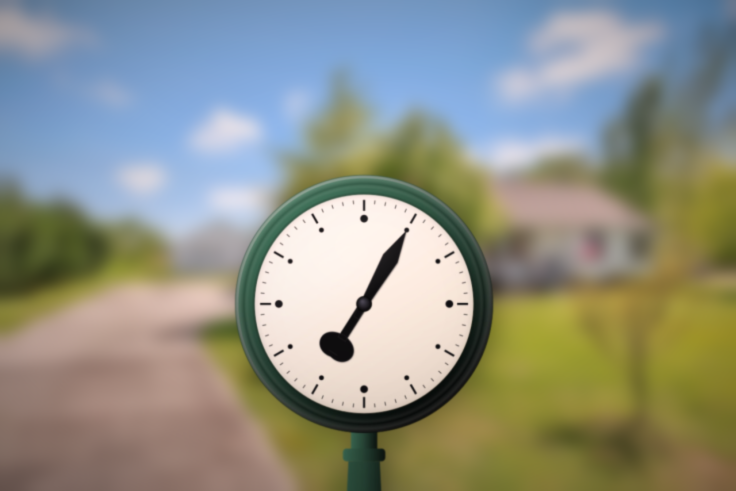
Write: 7,05
